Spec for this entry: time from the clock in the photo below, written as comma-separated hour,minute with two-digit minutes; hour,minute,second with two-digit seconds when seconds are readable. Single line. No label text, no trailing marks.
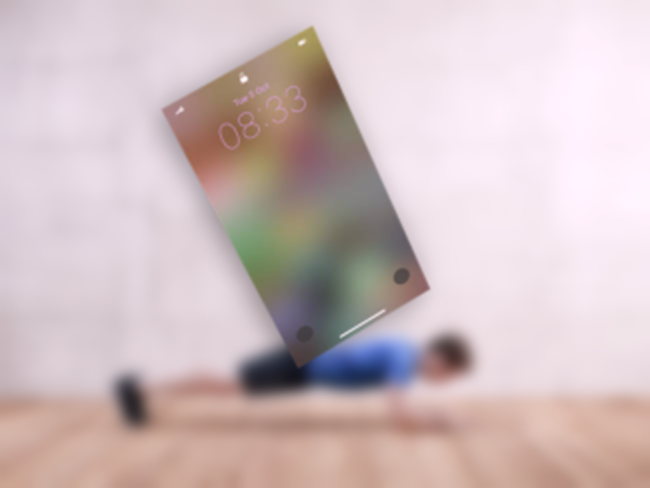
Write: 8,33
